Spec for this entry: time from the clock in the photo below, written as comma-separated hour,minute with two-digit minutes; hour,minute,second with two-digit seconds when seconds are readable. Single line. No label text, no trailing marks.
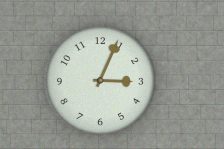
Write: 3,04
